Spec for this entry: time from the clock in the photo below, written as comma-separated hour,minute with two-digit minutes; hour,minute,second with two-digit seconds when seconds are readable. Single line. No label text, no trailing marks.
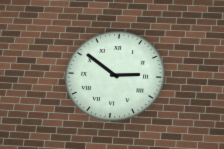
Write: 2,51
